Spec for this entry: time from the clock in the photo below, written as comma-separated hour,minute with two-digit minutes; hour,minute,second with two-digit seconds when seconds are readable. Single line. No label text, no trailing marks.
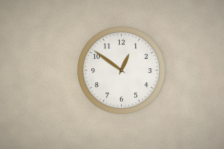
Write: 12,51
